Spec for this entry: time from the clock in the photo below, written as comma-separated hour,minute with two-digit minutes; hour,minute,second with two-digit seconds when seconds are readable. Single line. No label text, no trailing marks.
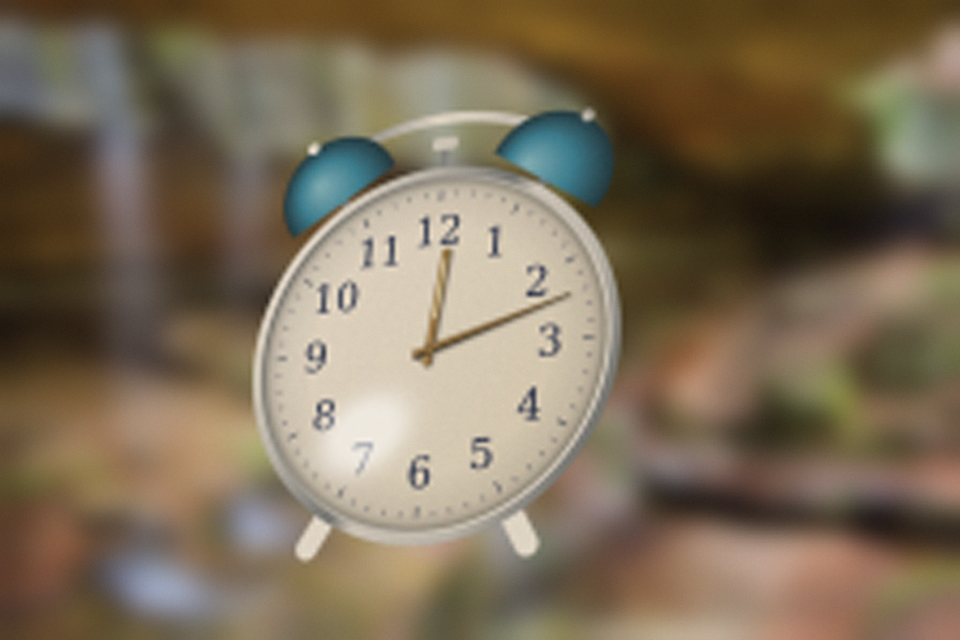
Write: 12,12
